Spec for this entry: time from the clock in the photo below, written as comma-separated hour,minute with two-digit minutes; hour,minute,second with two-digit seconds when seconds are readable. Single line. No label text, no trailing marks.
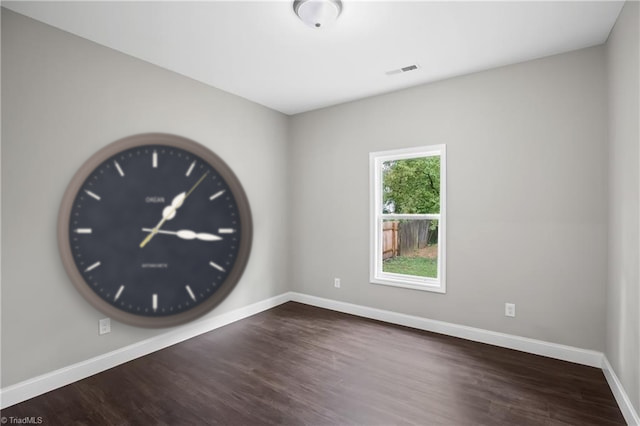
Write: 1,16,07
